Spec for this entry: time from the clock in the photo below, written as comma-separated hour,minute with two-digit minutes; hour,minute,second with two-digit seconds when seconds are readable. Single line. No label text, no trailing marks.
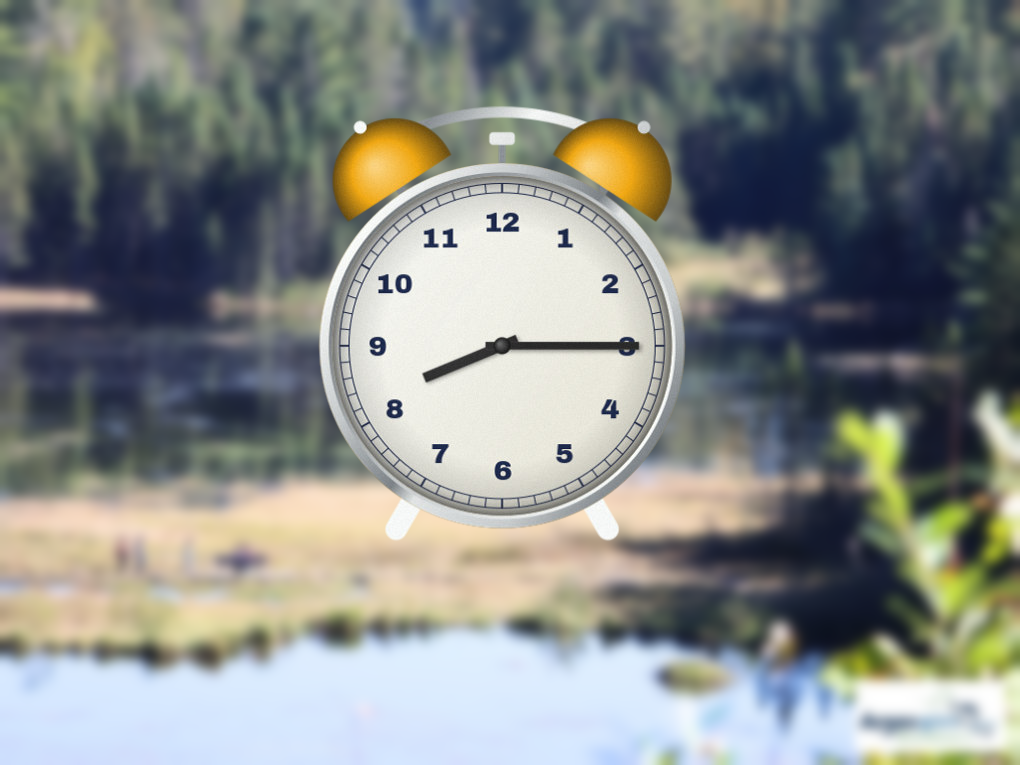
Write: 8,15
